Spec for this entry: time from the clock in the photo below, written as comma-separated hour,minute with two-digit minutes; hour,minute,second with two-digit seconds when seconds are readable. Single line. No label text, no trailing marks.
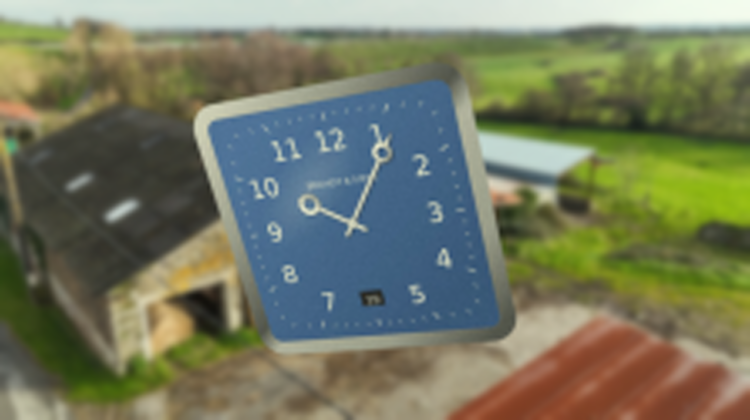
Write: 10,06
